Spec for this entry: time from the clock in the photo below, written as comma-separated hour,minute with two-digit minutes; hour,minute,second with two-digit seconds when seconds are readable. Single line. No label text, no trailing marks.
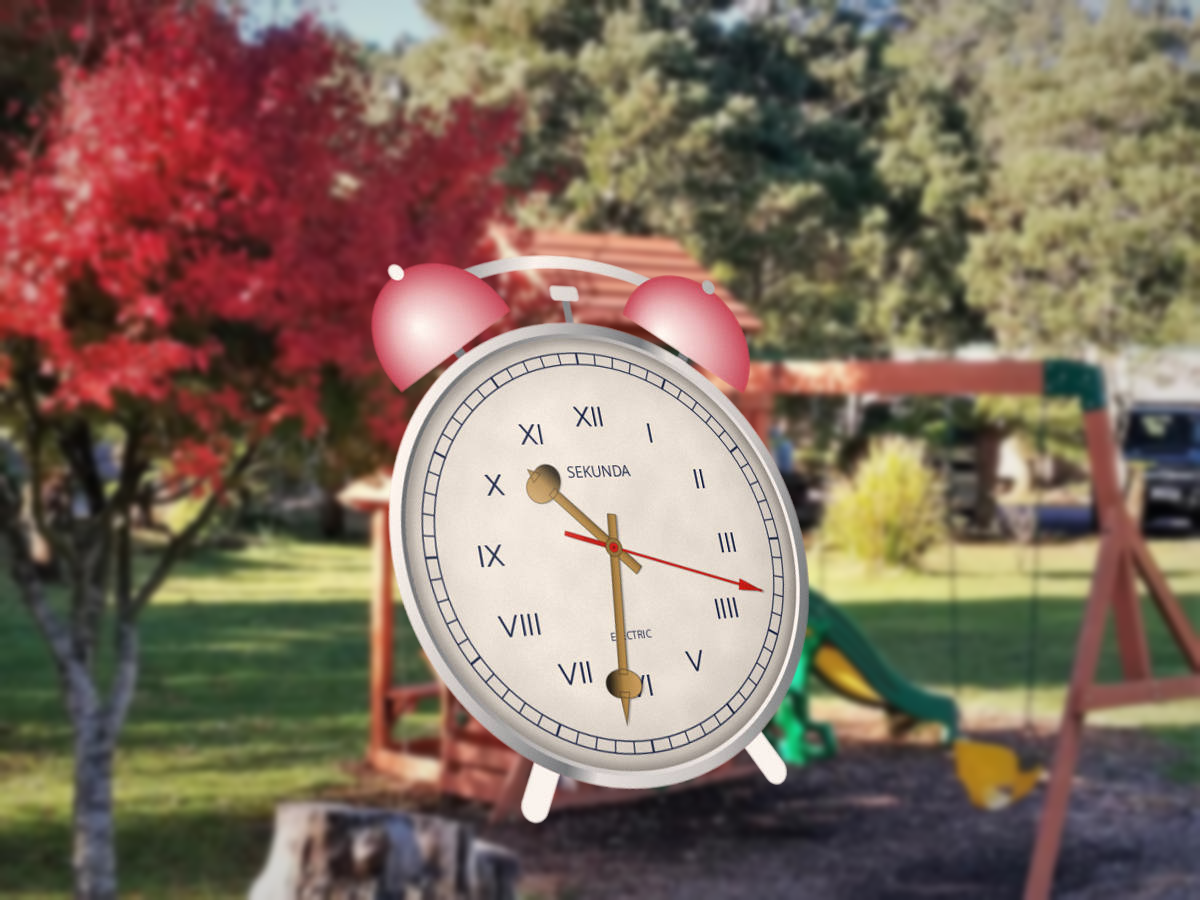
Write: 10,31,18
